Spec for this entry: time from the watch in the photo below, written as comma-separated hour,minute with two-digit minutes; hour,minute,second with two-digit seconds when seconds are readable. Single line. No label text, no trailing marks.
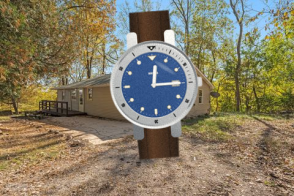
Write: 12,15
